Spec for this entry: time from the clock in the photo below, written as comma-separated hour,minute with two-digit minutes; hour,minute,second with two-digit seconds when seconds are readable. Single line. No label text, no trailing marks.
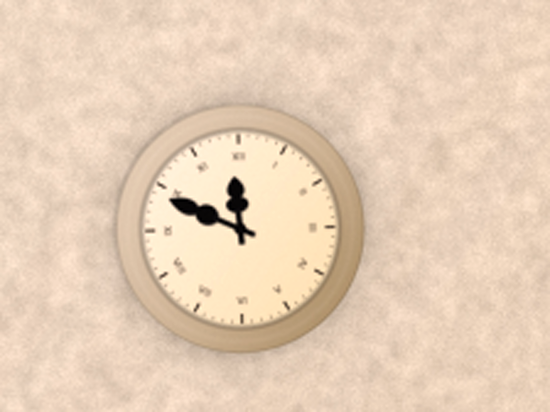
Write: 11,49
